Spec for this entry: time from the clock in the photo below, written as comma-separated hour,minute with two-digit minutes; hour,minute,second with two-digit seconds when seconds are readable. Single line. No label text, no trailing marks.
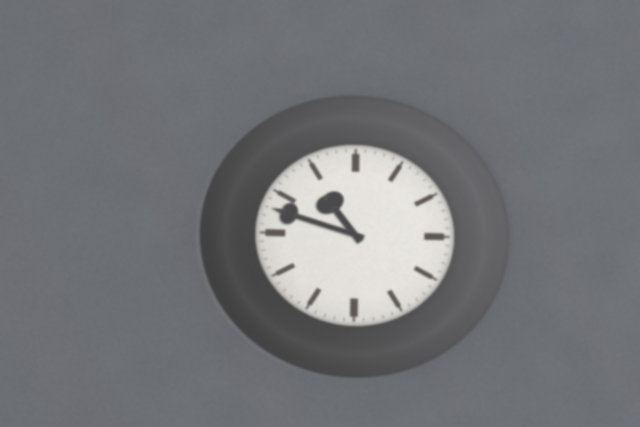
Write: 10,48
